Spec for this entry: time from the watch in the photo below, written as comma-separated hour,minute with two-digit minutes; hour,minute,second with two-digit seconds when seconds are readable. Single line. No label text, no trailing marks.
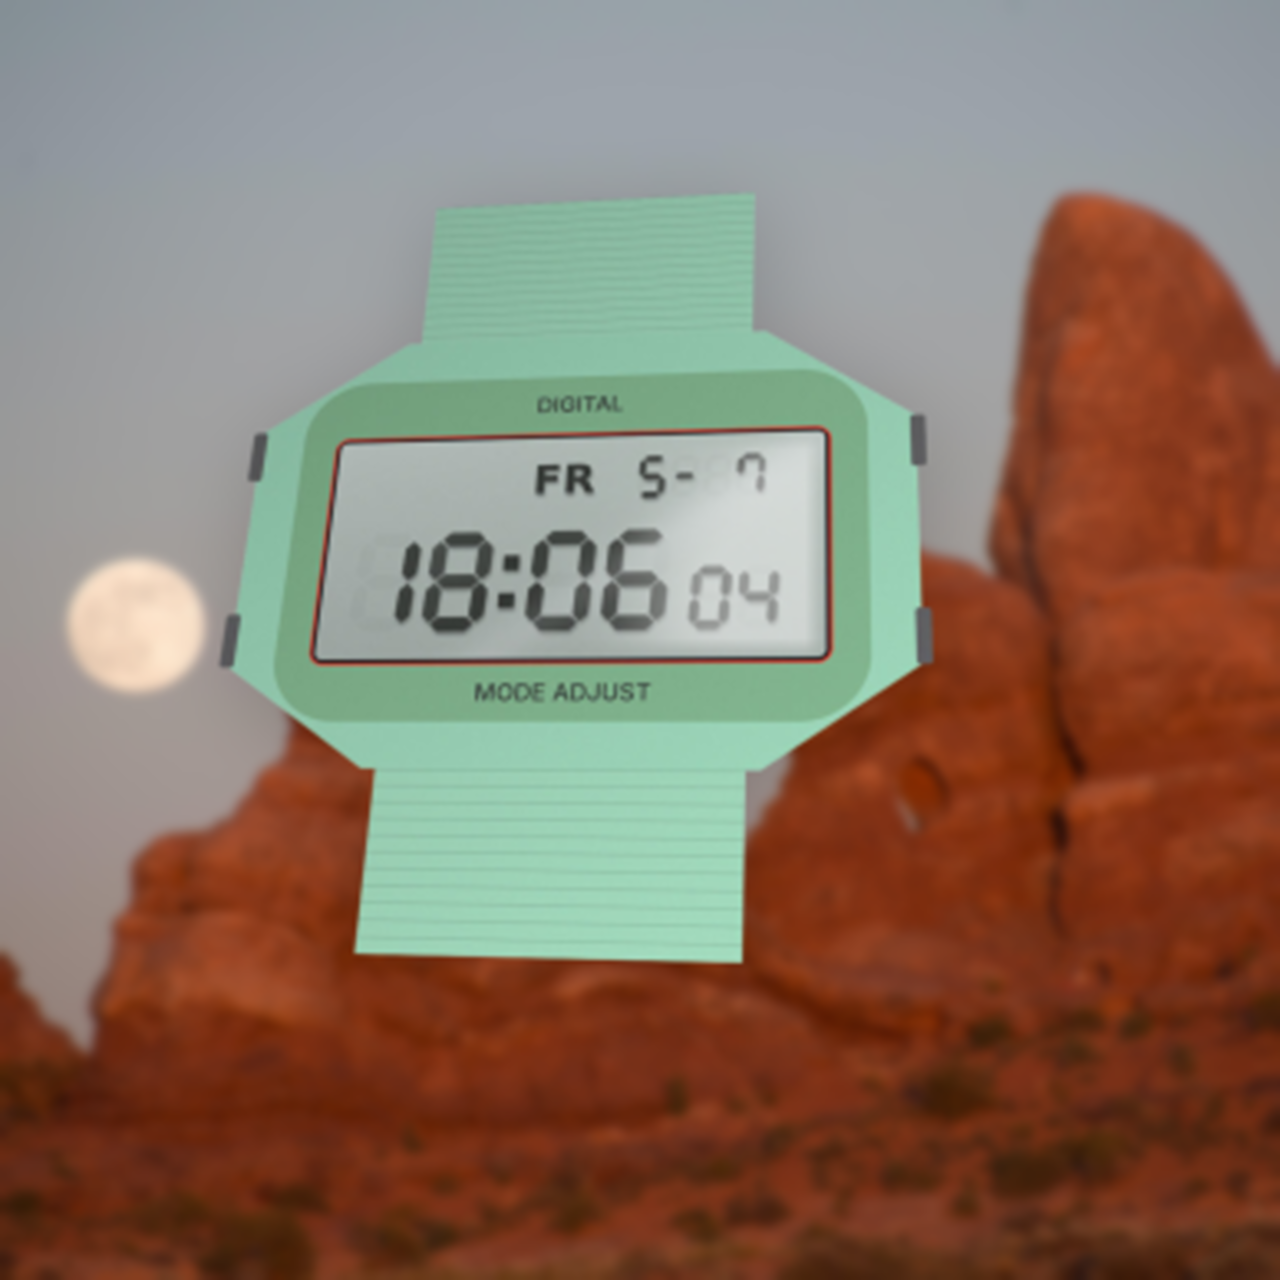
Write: 18,06,04
